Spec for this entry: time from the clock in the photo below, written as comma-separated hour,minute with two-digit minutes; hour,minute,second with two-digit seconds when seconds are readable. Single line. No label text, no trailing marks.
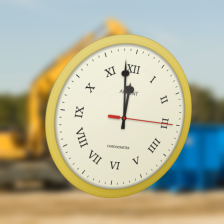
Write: 11,58,15
